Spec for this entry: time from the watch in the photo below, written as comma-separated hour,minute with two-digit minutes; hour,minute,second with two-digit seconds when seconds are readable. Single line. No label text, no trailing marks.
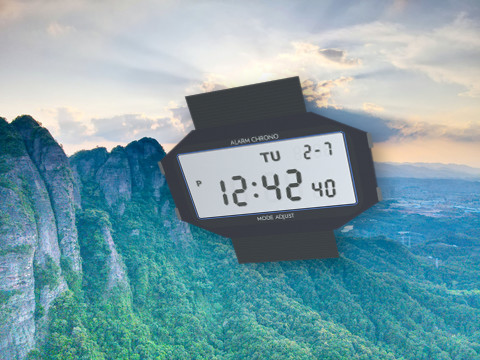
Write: 12,42,40
